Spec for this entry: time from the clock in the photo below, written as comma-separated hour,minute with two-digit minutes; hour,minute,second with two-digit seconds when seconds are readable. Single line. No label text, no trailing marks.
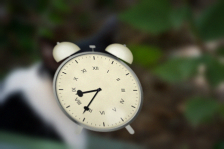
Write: 8,36
